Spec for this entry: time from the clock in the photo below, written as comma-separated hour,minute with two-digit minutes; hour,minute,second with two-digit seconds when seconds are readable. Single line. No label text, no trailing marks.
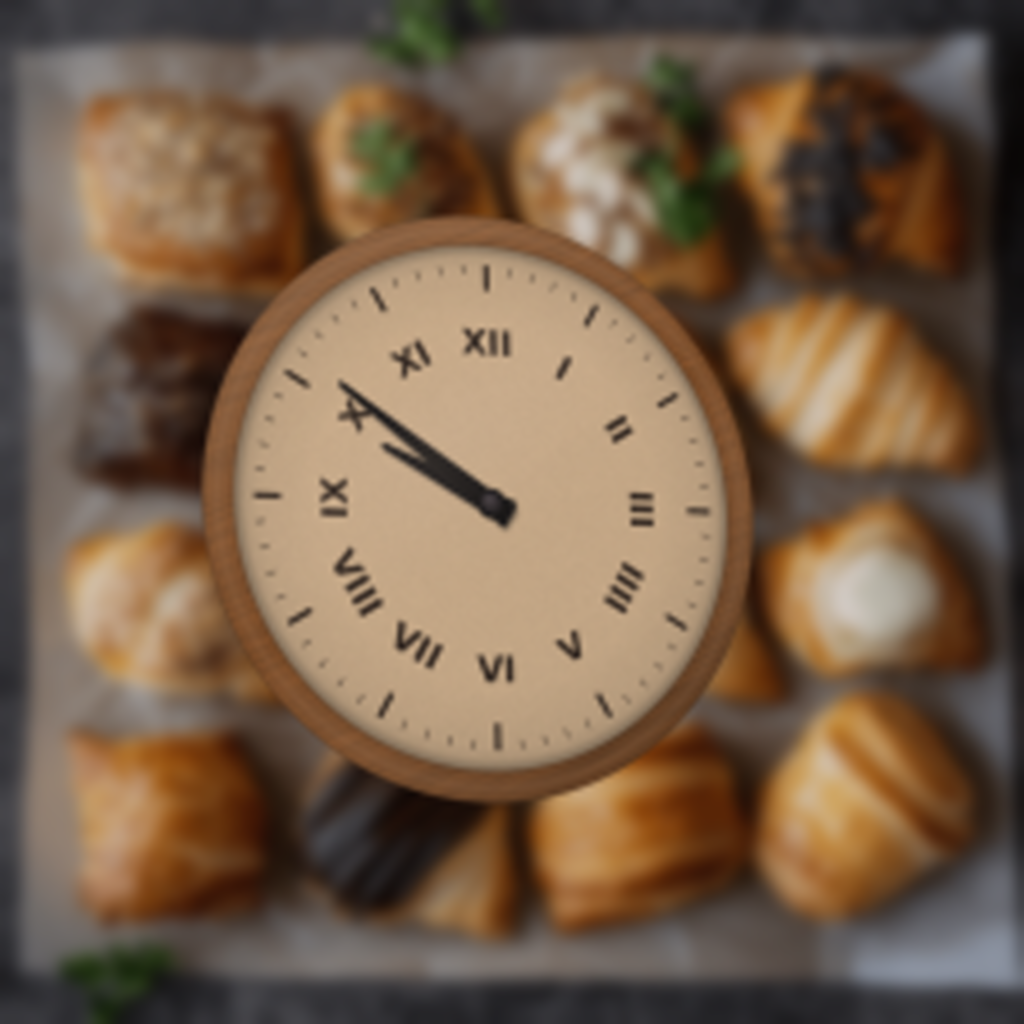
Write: 9,51
